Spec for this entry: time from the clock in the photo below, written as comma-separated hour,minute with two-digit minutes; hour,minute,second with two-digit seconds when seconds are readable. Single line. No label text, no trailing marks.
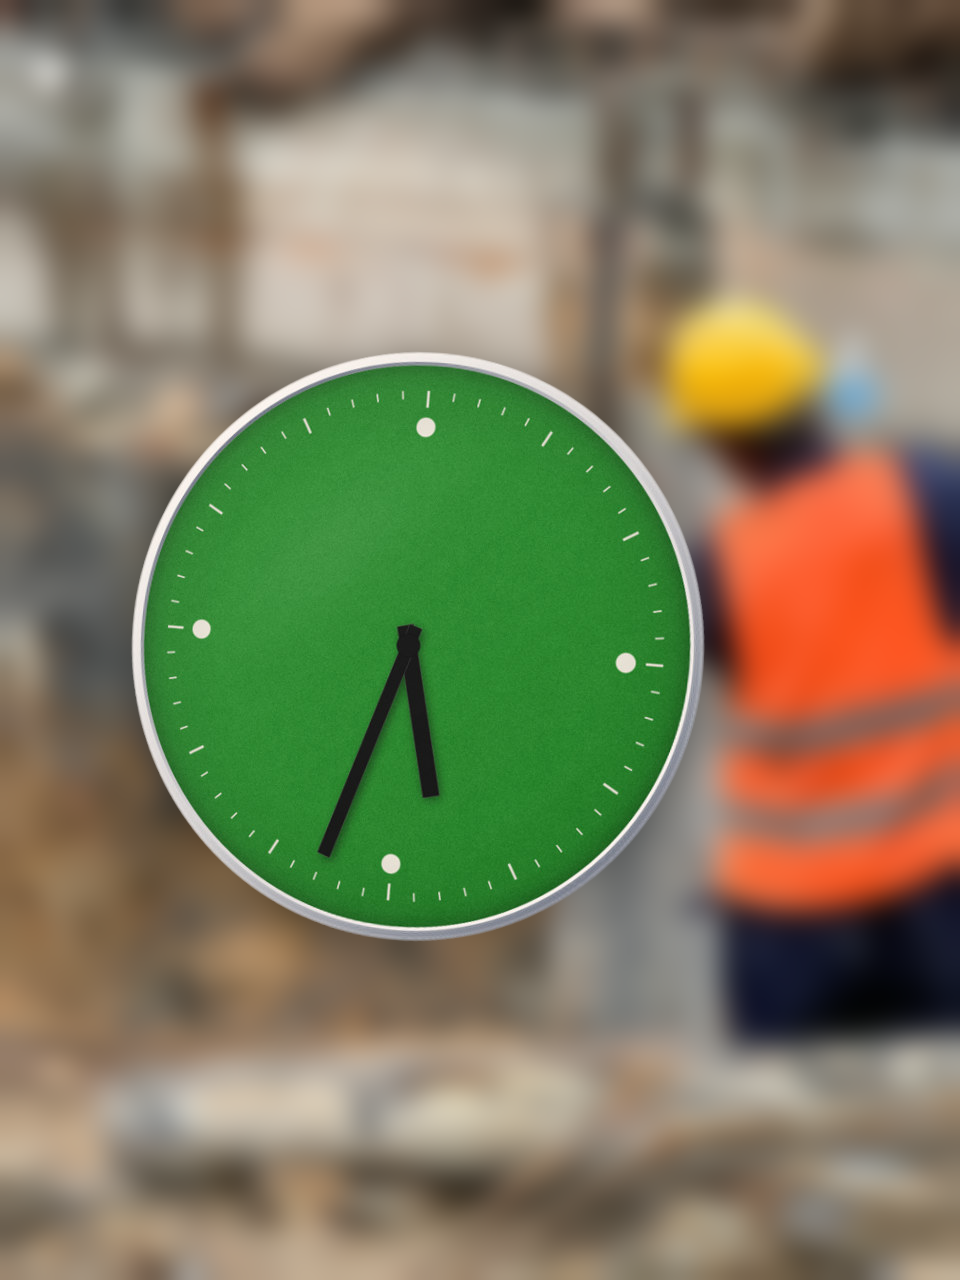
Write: 5,33
